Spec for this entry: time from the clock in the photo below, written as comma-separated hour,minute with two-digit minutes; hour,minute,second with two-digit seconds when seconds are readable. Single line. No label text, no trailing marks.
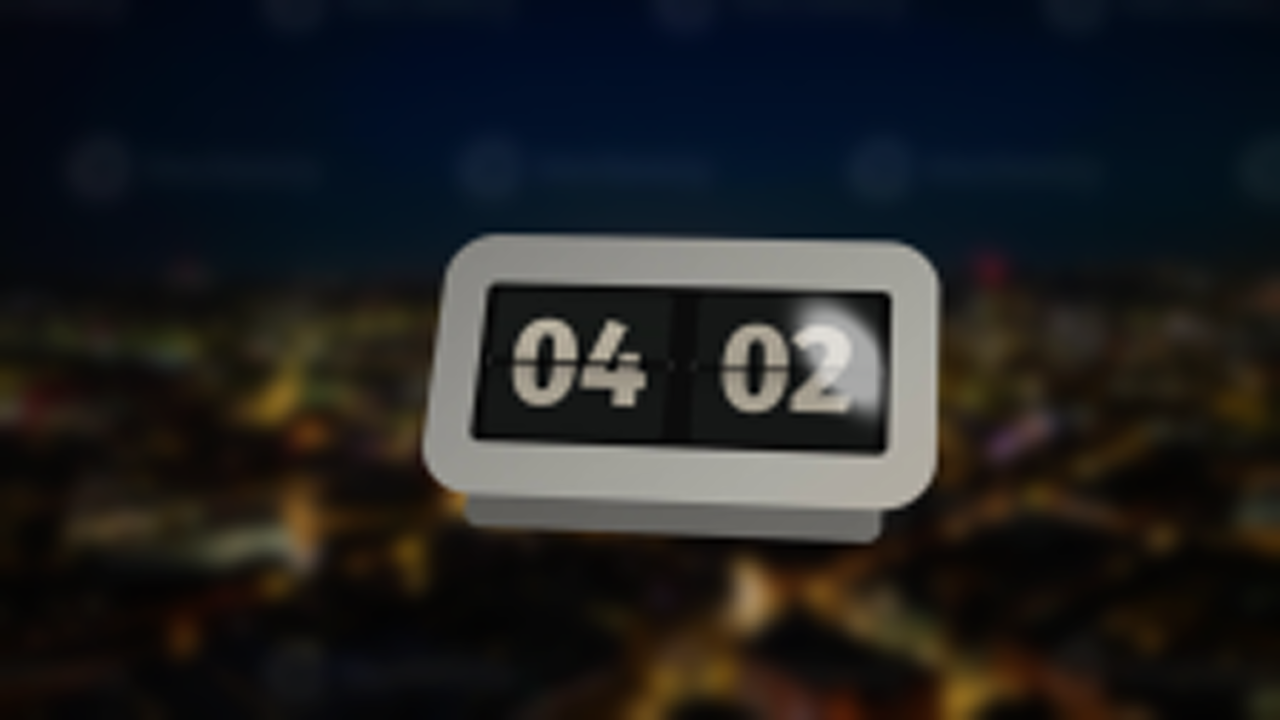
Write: 4,02
